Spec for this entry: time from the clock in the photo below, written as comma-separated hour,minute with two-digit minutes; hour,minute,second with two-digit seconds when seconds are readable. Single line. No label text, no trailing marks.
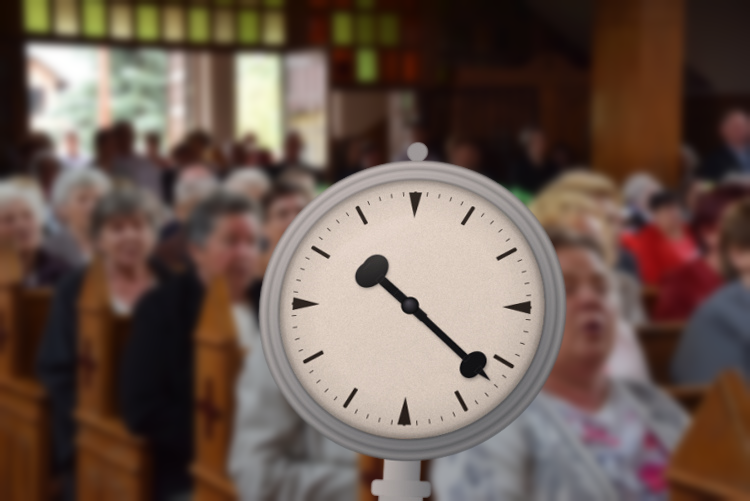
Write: 10,22
